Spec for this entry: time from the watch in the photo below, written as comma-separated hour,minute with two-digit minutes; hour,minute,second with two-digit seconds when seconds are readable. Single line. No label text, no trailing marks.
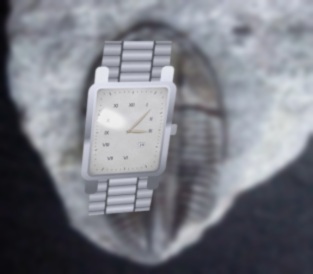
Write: 3,07
